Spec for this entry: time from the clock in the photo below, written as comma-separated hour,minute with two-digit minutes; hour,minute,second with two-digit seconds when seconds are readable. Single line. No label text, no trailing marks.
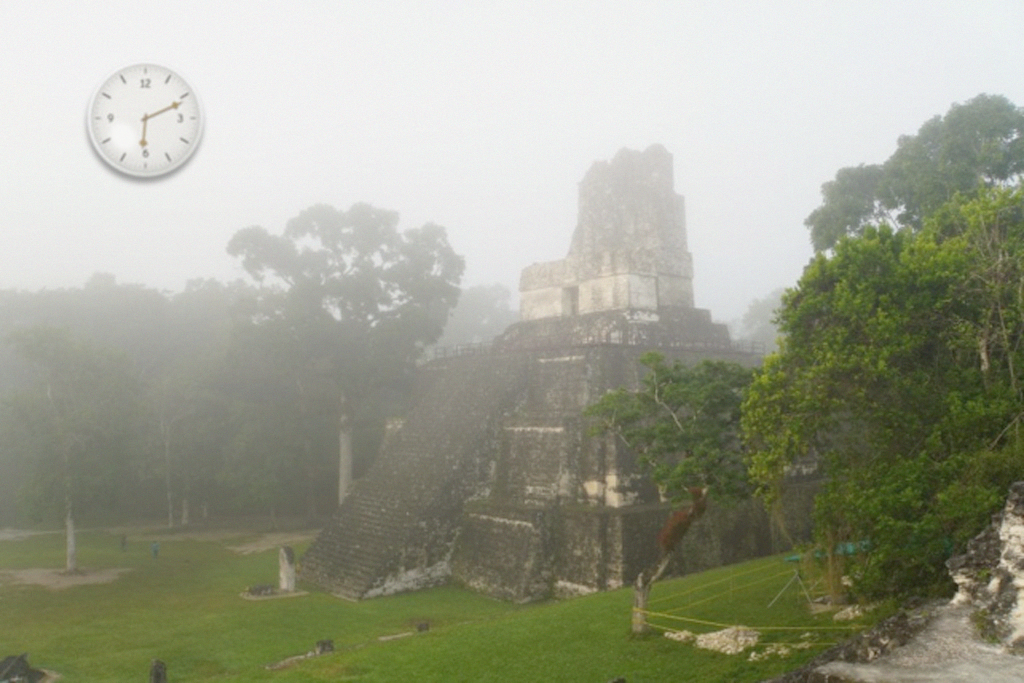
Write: 6,11
